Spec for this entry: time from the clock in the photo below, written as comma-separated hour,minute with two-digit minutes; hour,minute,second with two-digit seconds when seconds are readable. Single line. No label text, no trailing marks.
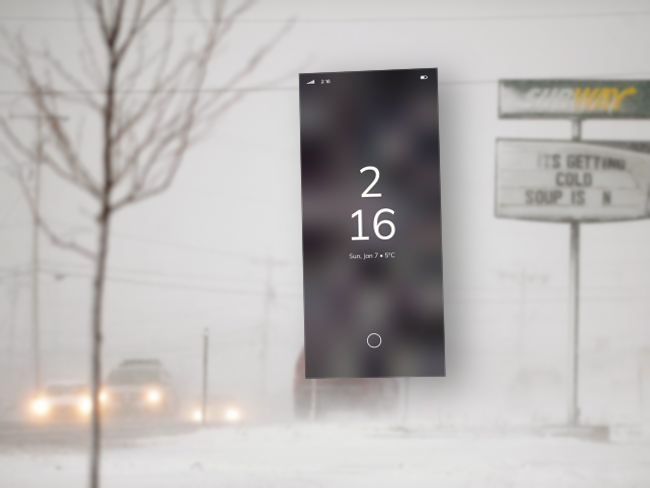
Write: 2,16
